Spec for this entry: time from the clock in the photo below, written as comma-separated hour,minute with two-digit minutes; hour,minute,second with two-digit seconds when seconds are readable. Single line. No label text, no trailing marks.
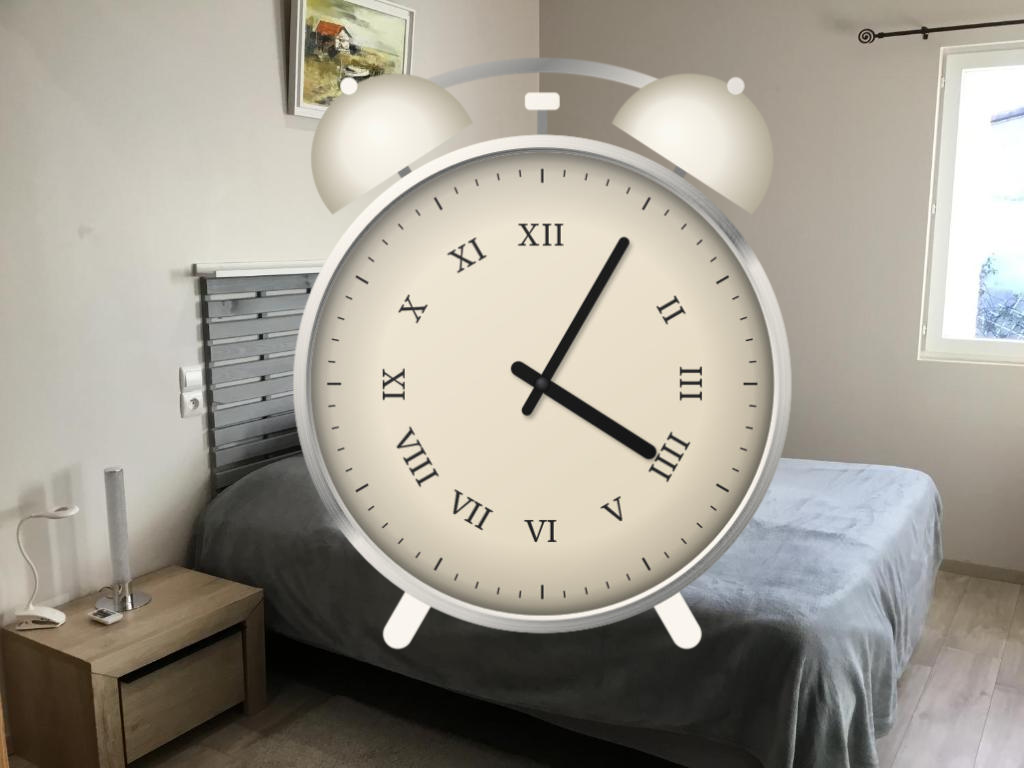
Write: 4,05
